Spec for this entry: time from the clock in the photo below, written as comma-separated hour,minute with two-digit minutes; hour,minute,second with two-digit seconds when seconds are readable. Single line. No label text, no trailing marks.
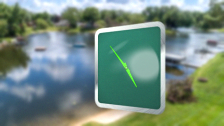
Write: 4,53
